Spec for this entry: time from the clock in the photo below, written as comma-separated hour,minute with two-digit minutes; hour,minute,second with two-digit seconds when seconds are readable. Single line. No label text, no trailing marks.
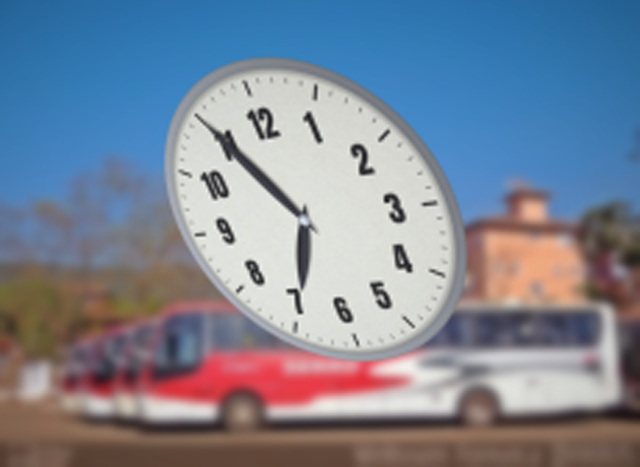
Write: 6,55
